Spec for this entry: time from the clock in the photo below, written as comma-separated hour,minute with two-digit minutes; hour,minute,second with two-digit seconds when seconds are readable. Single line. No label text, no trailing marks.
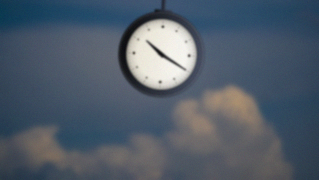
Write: 10,20
